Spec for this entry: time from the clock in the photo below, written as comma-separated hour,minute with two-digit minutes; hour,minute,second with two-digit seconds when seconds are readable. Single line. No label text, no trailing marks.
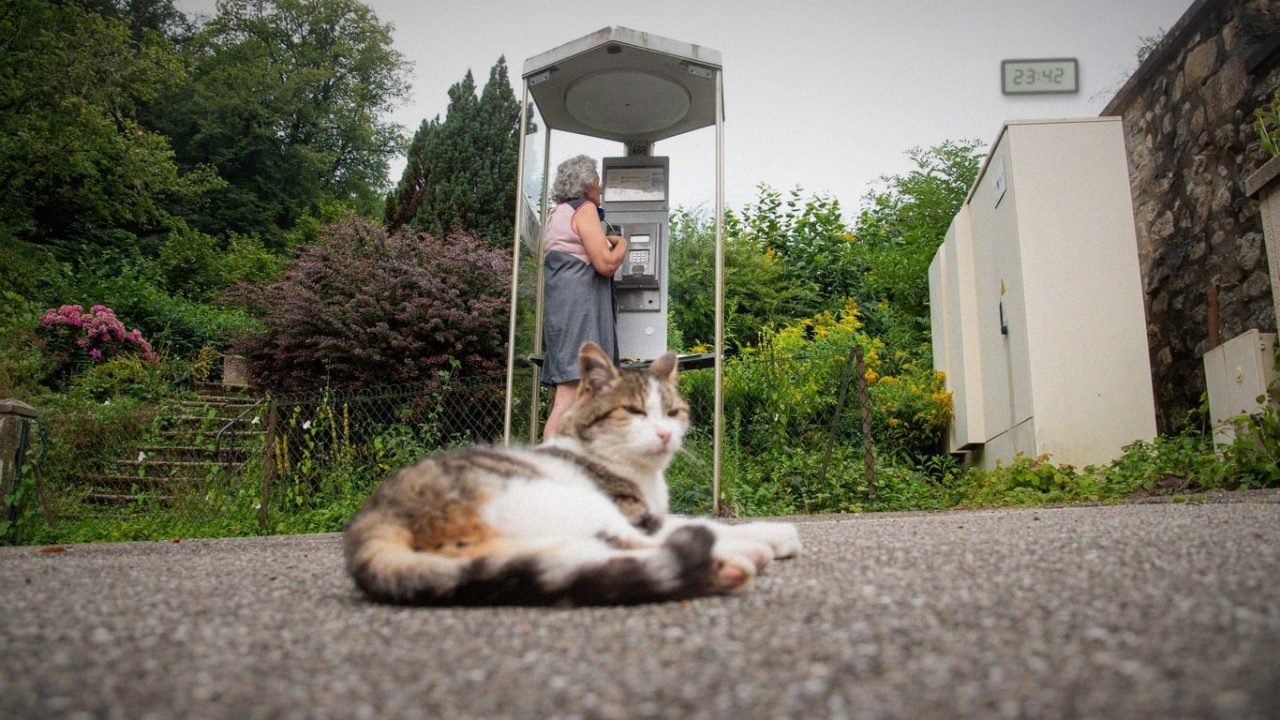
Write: 23,42
